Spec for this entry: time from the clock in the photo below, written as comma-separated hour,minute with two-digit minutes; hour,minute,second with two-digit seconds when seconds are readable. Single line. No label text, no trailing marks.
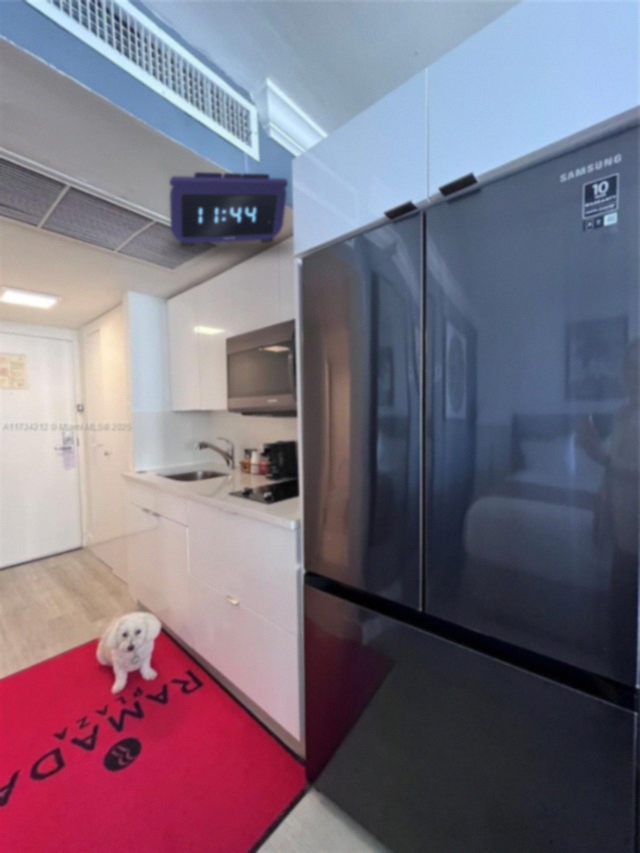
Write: 11,44
